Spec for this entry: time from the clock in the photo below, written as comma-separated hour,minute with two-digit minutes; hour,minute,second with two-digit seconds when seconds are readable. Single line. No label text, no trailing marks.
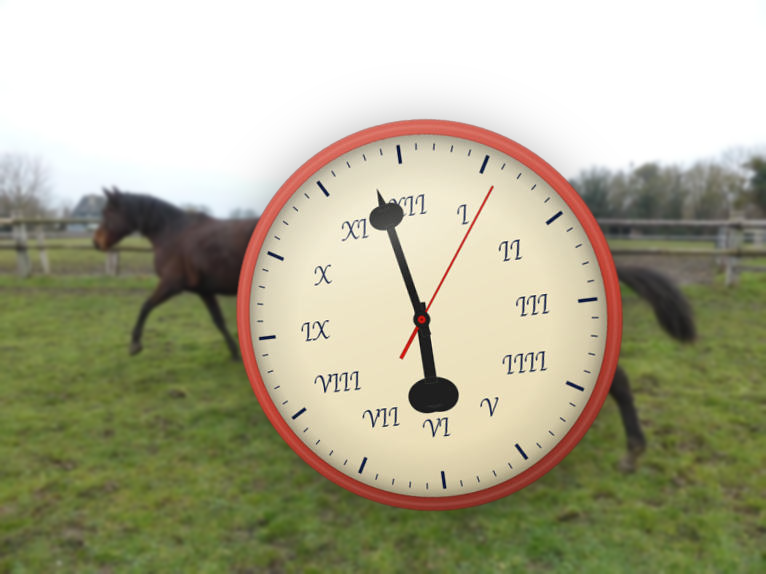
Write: 5,58,06
